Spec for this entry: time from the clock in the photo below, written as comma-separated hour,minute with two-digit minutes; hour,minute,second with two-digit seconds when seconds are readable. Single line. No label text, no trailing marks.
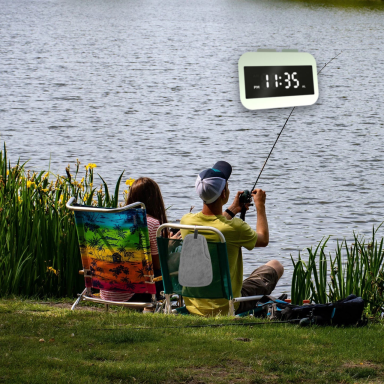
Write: 11,35
